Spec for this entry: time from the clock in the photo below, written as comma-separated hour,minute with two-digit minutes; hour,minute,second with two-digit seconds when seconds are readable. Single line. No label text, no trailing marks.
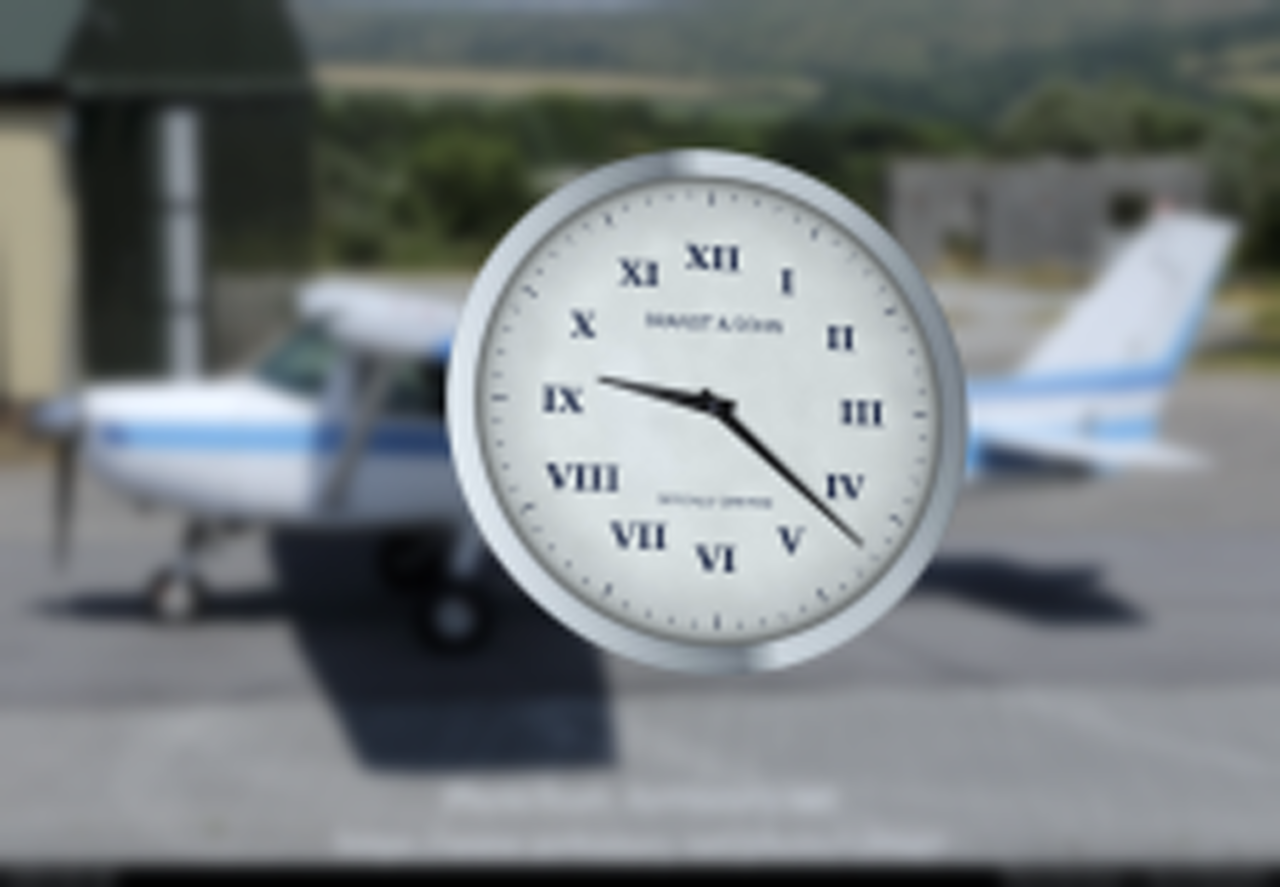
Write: 9,22
